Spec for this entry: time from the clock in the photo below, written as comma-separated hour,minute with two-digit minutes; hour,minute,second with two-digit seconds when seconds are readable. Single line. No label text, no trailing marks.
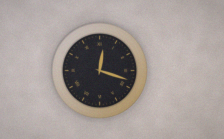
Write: 12,18
